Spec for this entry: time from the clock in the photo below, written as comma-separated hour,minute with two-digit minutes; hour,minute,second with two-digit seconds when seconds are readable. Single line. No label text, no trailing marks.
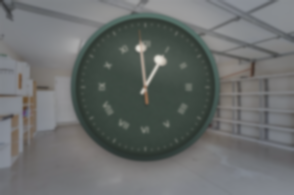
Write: 12,58,59
